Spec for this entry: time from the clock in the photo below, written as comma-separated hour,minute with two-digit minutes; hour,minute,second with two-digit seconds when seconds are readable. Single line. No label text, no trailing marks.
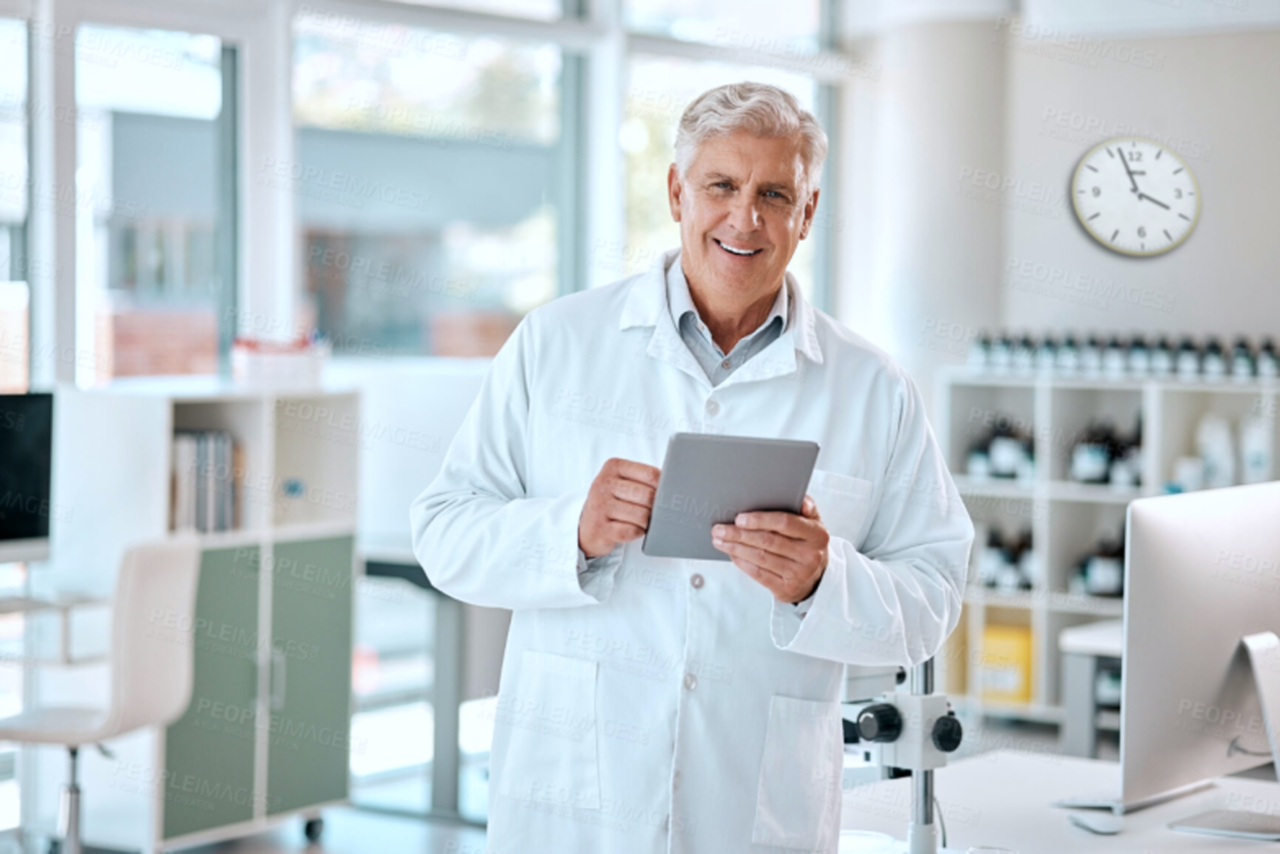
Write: 3,57
